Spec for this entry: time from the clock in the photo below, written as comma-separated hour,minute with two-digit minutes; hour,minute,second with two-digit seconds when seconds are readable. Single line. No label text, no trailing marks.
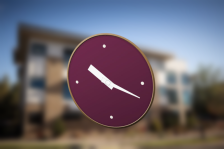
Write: 10,19
